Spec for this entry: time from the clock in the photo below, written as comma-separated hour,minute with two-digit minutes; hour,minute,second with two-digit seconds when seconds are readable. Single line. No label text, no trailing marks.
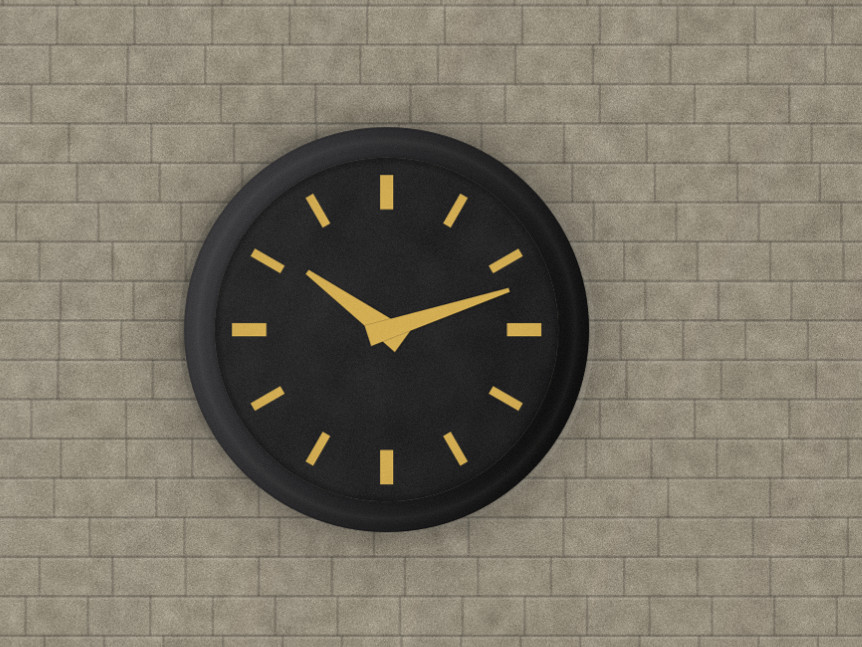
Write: 10,12
